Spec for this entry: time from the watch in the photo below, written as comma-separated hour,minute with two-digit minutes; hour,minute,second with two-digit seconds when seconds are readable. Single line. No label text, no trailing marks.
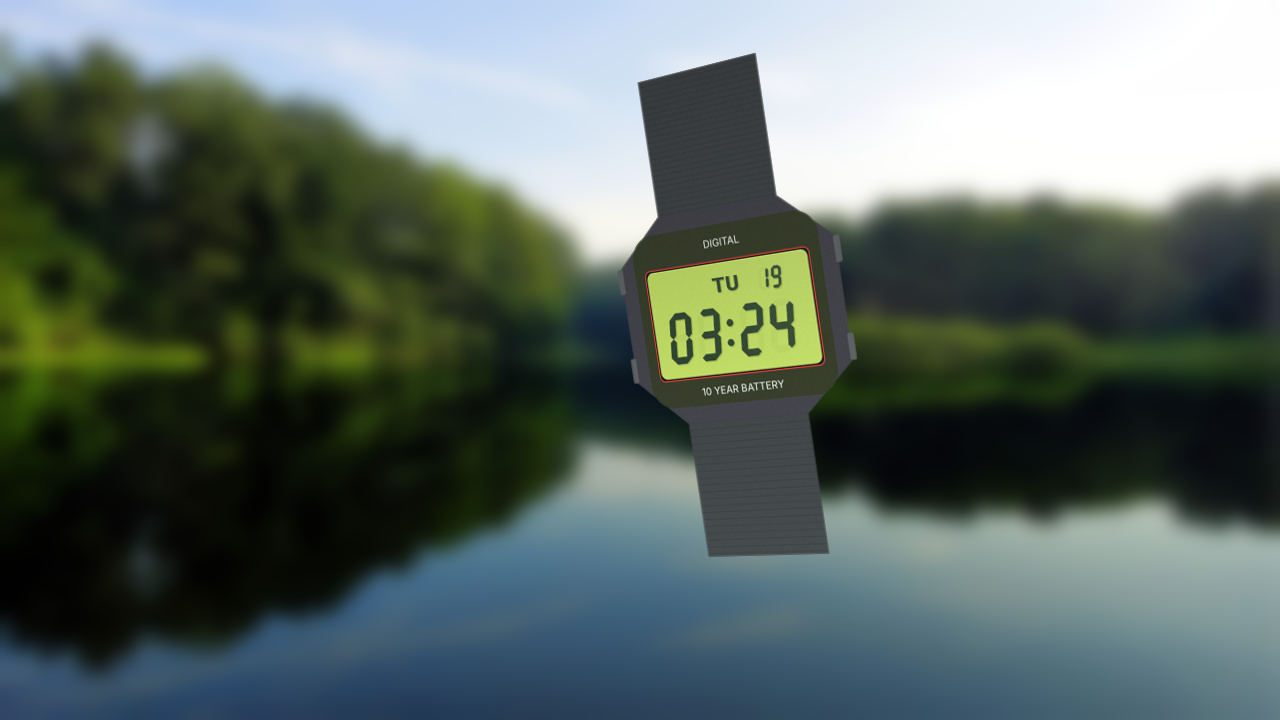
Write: 3,24
